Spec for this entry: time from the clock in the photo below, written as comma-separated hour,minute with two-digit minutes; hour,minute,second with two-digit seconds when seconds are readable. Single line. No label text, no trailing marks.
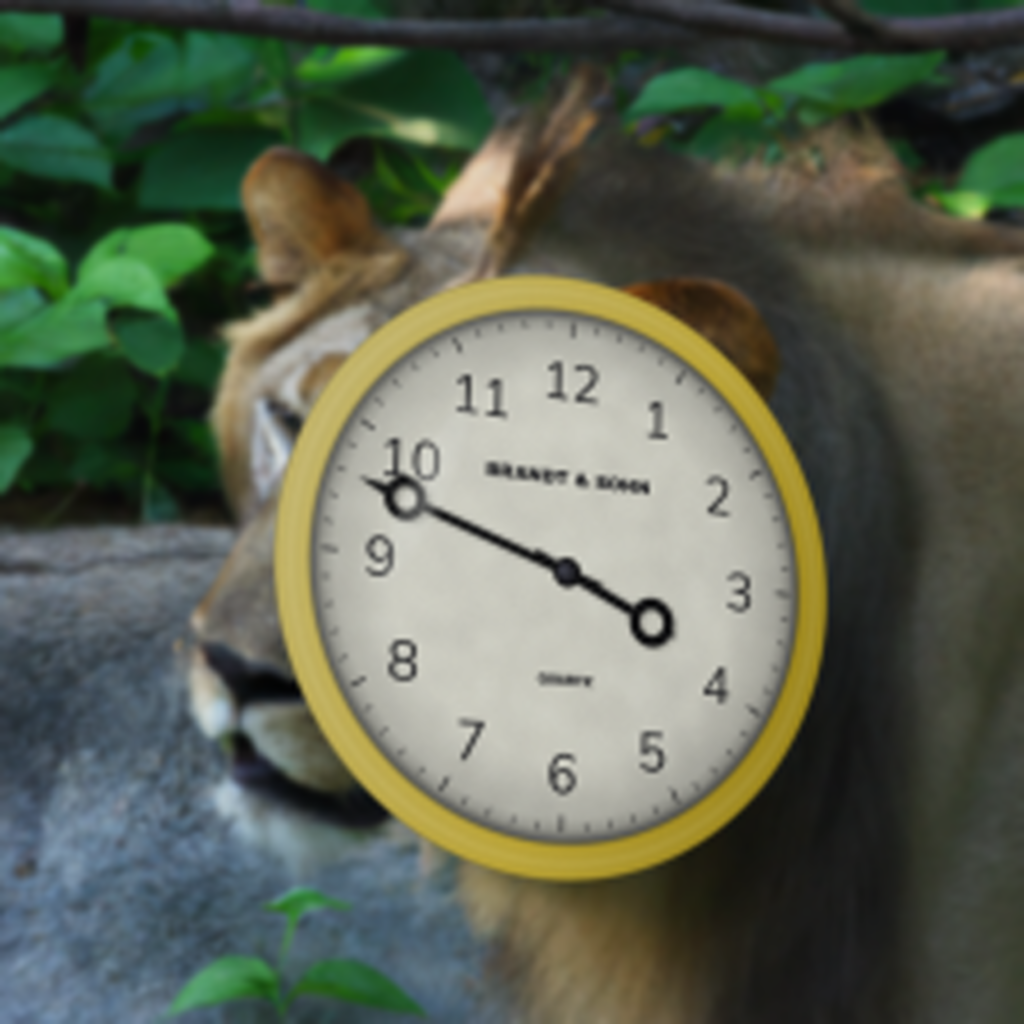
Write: 3,48
